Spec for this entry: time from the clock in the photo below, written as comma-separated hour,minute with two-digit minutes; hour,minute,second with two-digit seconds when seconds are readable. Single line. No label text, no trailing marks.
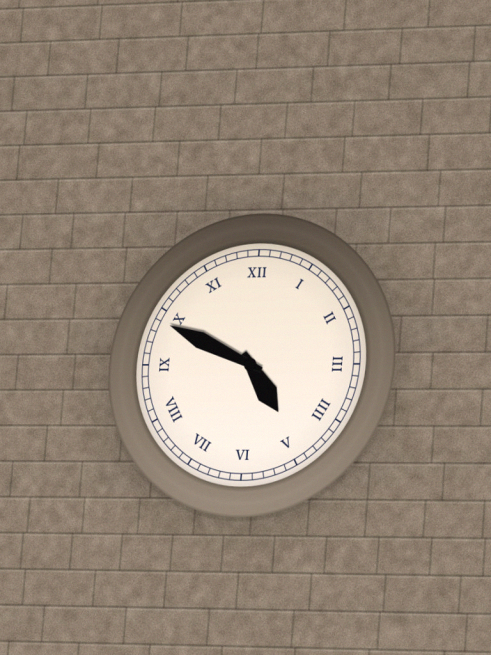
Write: 4,49
